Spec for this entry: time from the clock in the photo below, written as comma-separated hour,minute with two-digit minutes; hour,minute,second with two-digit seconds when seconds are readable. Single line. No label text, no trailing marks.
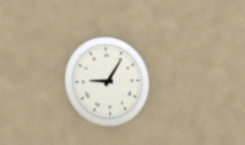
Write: 9,06
